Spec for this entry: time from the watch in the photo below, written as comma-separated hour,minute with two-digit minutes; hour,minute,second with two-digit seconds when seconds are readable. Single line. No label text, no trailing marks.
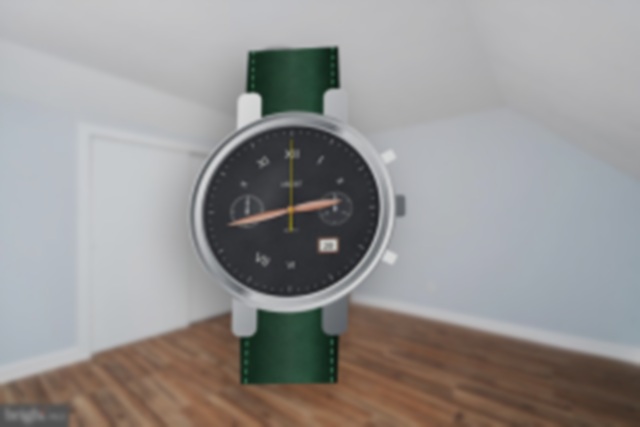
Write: 2,43
